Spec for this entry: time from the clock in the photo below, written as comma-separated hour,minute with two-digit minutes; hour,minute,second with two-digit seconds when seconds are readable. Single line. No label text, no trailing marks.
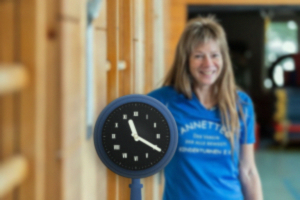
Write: 11,20
